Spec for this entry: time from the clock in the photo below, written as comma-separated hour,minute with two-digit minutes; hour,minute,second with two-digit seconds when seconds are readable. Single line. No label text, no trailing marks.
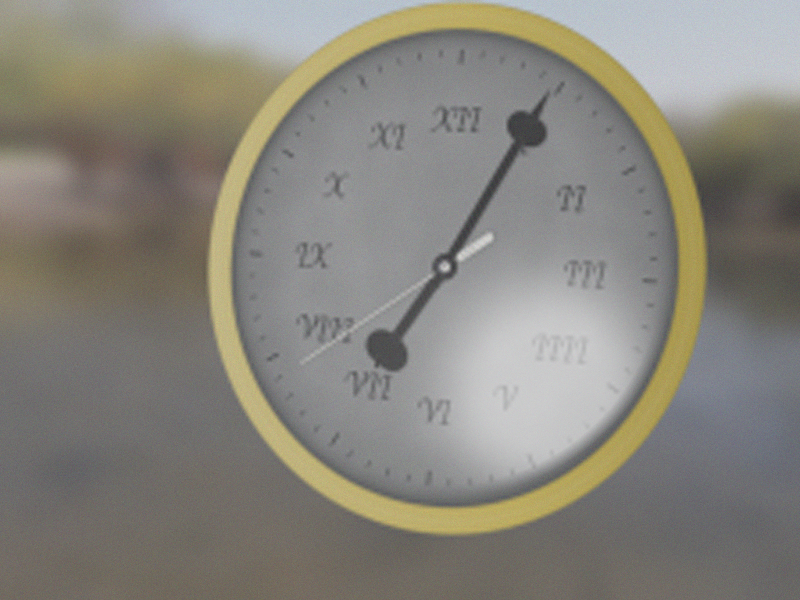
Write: 7,04,39
